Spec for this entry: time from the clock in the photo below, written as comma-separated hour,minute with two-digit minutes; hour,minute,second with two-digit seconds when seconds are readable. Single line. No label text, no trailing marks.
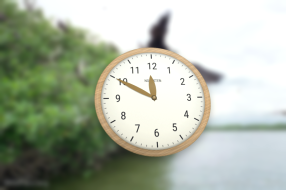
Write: 11,50
